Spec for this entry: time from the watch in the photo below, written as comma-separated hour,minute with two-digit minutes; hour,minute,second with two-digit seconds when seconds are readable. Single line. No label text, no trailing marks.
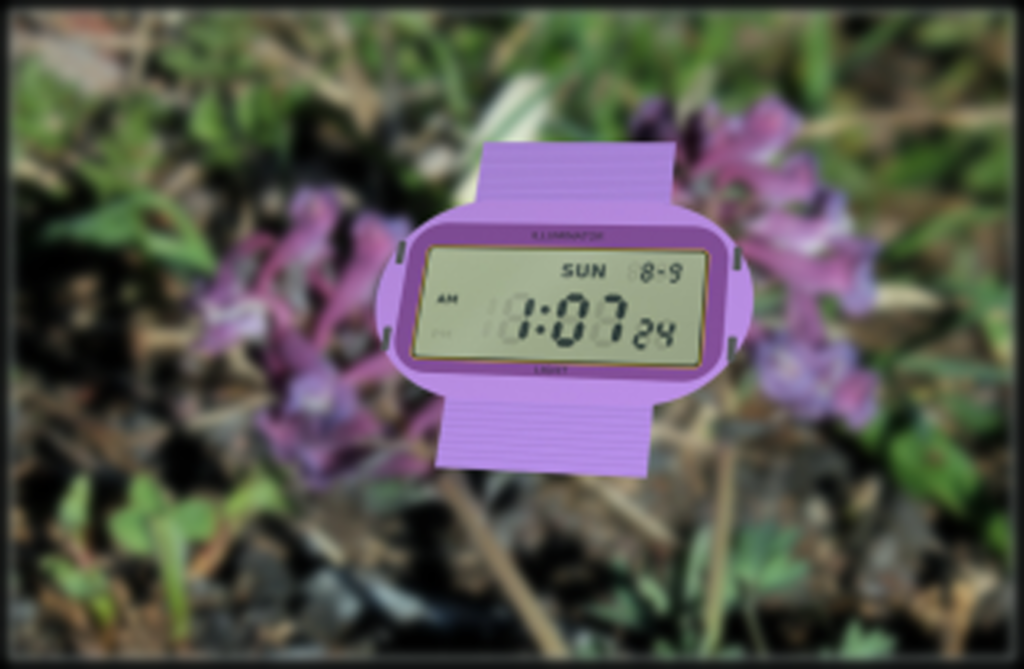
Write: 1,07,24
